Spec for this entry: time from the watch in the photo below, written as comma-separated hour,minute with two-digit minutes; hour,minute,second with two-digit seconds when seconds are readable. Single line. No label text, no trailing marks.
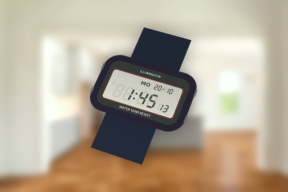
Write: 1,45,13
